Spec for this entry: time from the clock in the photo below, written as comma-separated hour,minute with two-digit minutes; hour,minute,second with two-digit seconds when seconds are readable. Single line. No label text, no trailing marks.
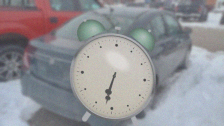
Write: 6,32
